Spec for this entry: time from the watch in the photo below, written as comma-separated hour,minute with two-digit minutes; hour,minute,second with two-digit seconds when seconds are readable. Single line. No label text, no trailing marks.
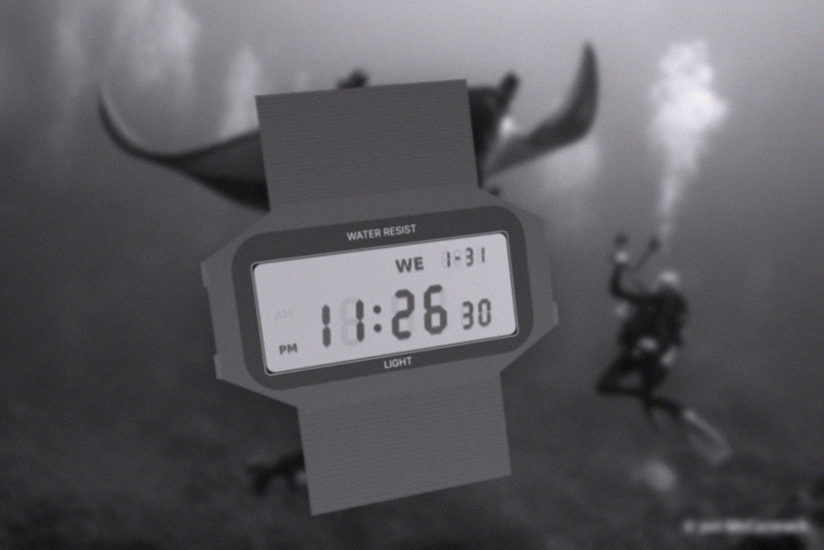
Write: 11,26,30
